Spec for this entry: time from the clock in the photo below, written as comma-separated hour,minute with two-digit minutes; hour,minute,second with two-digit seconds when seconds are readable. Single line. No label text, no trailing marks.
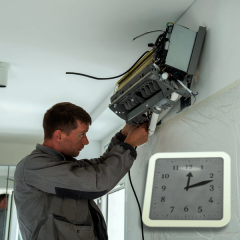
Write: 12,12
